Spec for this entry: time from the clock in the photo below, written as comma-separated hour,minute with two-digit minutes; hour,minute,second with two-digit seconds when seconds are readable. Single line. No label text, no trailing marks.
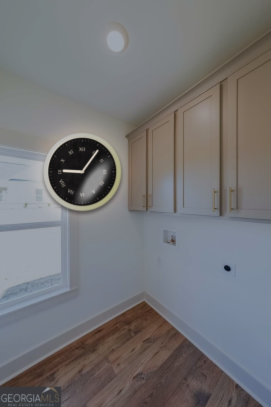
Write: 9,06
